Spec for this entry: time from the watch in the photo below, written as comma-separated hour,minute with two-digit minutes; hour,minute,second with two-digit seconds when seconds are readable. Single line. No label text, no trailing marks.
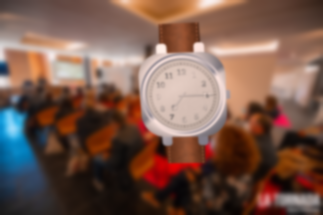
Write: 7,15
